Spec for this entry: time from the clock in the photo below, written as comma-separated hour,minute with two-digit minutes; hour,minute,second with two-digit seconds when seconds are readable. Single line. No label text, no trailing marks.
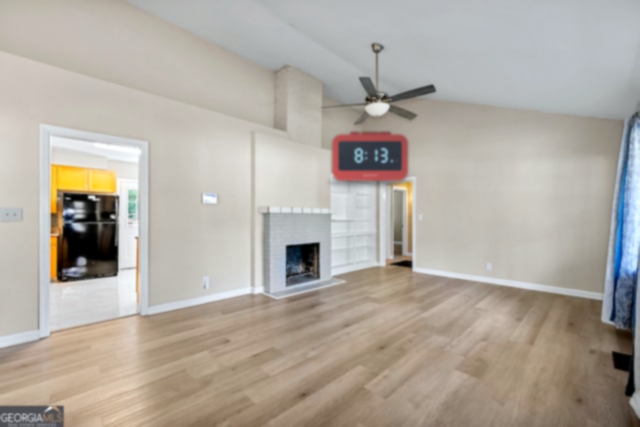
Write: 8,13
